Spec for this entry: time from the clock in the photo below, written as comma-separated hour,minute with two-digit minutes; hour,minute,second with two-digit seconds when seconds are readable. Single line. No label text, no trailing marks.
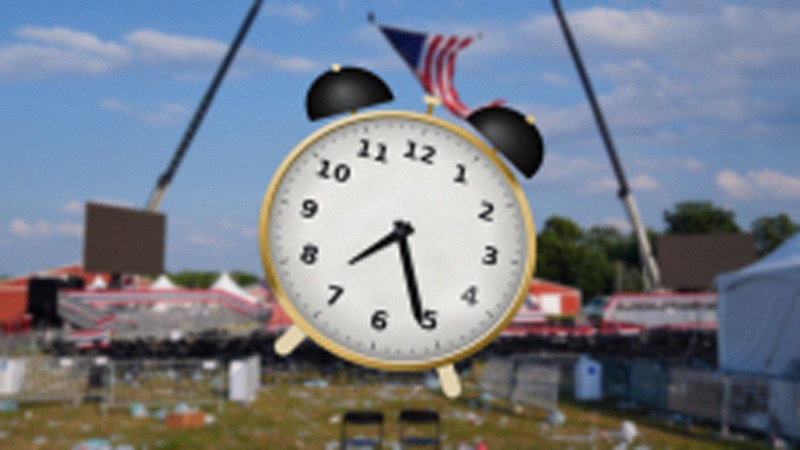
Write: 7,26
